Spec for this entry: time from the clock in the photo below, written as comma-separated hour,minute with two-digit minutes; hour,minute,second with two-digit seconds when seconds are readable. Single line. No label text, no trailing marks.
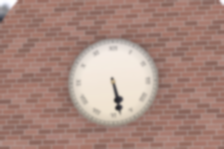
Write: 5,28
